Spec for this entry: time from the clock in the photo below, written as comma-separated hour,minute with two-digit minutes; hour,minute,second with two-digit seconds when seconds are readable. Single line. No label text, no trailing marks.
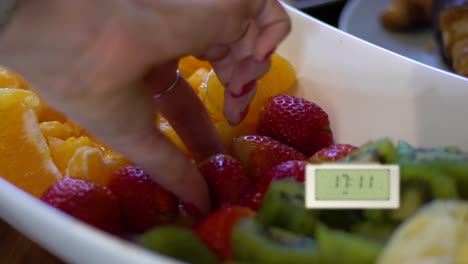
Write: 17,11
